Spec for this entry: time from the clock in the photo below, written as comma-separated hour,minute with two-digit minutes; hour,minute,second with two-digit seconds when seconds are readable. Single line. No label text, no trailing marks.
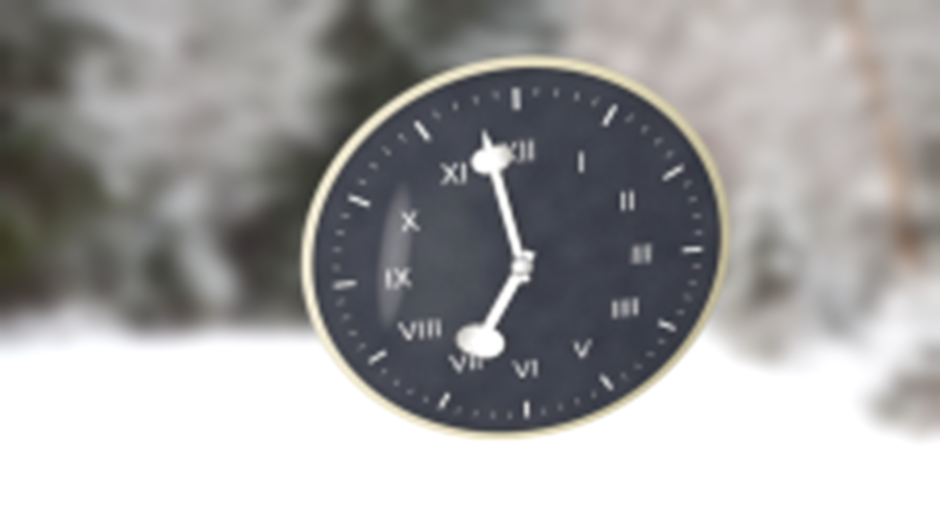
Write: 6,58
